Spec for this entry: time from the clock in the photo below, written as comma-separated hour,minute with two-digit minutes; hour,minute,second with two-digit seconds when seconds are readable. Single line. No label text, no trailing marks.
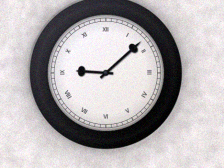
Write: 9,08
